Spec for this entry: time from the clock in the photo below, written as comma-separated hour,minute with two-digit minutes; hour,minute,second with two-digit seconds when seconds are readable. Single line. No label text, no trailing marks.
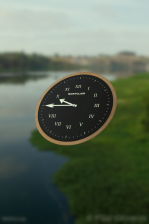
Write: 9,45
